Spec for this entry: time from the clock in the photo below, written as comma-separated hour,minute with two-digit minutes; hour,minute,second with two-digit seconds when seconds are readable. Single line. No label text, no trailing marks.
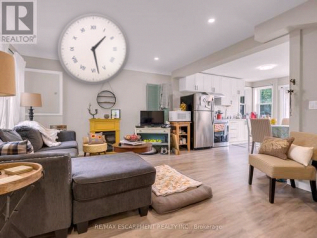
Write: 1,28
